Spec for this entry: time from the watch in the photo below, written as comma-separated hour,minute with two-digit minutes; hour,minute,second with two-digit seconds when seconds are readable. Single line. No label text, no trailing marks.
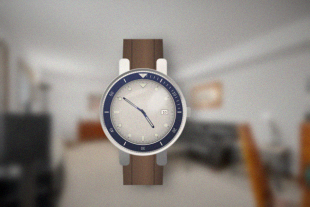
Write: 4,51
